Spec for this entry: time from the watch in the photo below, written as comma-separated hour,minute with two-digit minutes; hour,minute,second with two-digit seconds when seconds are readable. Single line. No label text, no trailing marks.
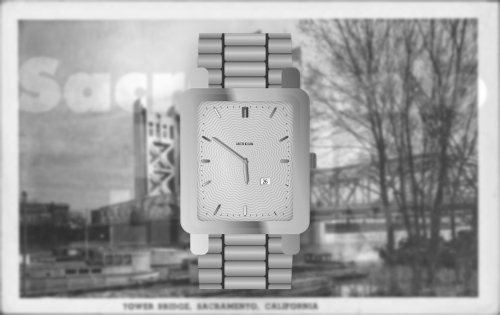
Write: 5,51
